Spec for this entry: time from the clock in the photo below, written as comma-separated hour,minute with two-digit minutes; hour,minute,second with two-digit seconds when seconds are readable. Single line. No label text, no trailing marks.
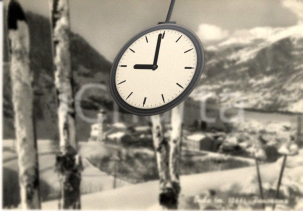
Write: 8,59
